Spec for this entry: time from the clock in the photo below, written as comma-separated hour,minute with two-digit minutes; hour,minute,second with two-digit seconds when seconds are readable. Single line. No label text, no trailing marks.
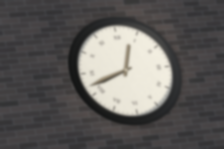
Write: 12,42
